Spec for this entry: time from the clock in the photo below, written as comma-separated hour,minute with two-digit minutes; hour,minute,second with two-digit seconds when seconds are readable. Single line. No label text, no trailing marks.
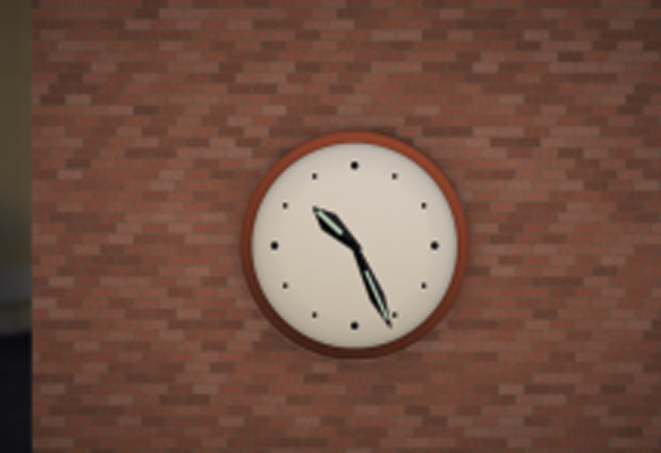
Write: 10,26
